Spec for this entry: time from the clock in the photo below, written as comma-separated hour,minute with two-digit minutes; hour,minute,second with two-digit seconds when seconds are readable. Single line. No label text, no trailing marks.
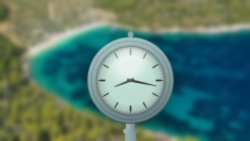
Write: 8,17
